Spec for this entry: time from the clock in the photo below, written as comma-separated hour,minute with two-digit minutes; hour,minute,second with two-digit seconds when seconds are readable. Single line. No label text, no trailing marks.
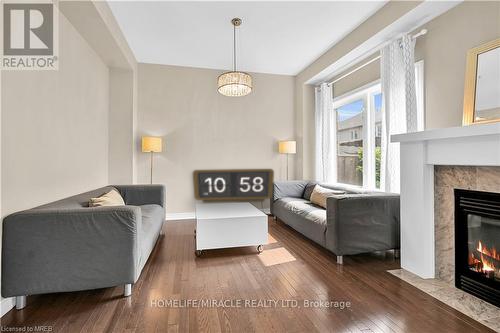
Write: 10,58
